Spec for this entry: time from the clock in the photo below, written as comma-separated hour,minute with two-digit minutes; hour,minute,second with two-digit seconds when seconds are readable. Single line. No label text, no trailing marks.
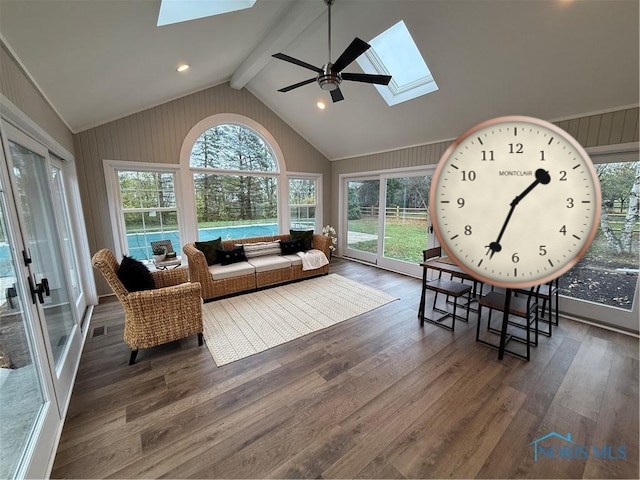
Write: 1,34
